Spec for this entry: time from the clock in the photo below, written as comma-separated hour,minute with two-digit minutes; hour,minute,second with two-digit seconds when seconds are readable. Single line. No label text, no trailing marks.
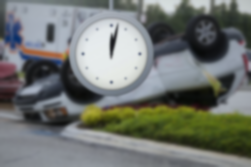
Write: 12,02
